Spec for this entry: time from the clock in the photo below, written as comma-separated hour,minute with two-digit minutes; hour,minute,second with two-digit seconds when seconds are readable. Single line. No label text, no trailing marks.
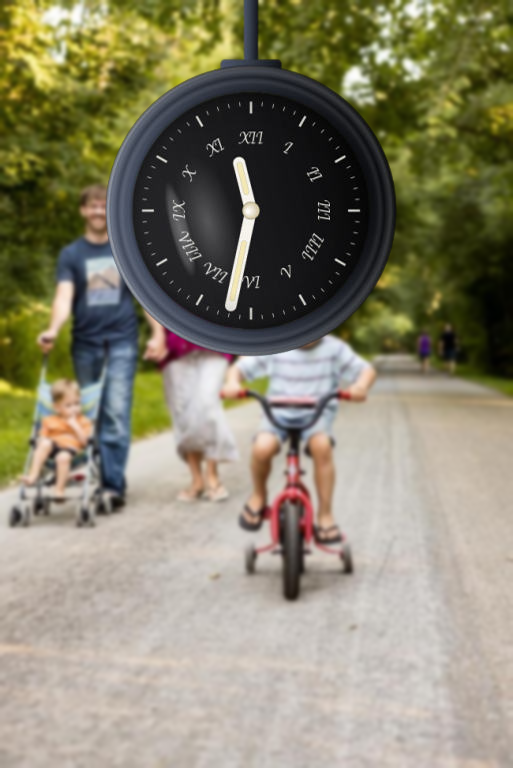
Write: 11,32
